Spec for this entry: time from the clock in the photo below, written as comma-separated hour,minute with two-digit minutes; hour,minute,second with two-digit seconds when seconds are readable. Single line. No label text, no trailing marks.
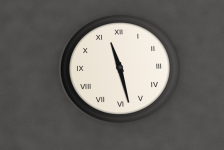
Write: 11,28
